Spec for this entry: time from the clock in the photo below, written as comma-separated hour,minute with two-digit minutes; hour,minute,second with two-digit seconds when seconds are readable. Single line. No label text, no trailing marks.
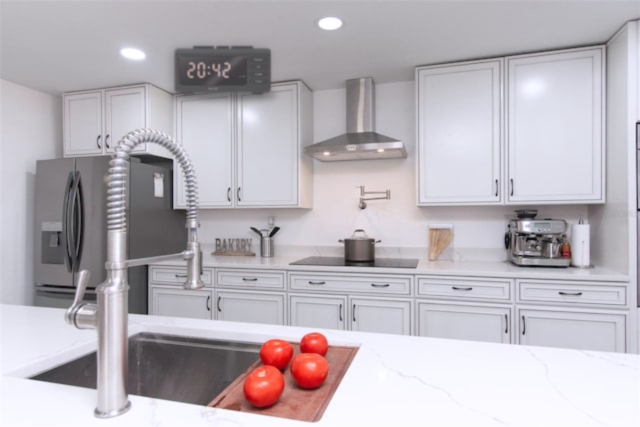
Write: 20,42
